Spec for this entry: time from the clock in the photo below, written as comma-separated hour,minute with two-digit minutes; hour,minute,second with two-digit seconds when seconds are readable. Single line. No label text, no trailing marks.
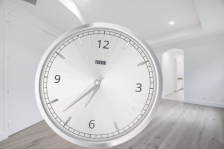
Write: 6,37
